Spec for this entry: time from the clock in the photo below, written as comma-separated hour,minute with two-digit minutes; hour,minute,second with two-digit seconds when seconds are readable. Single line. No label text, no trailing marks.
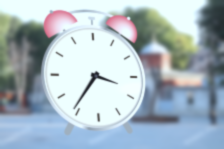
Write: 3,36
